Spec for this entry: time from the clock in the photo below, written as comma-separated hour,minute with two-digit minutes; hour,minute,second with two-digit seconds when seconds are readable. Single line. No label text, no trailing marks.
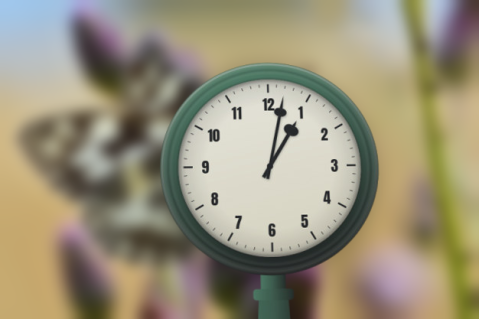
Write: 1,02
